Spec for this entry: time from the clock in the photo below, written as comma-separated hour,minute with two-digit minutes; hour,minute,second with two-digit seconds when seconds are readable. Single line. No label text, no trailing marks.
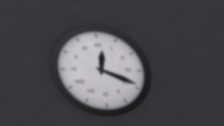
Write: 12,19
